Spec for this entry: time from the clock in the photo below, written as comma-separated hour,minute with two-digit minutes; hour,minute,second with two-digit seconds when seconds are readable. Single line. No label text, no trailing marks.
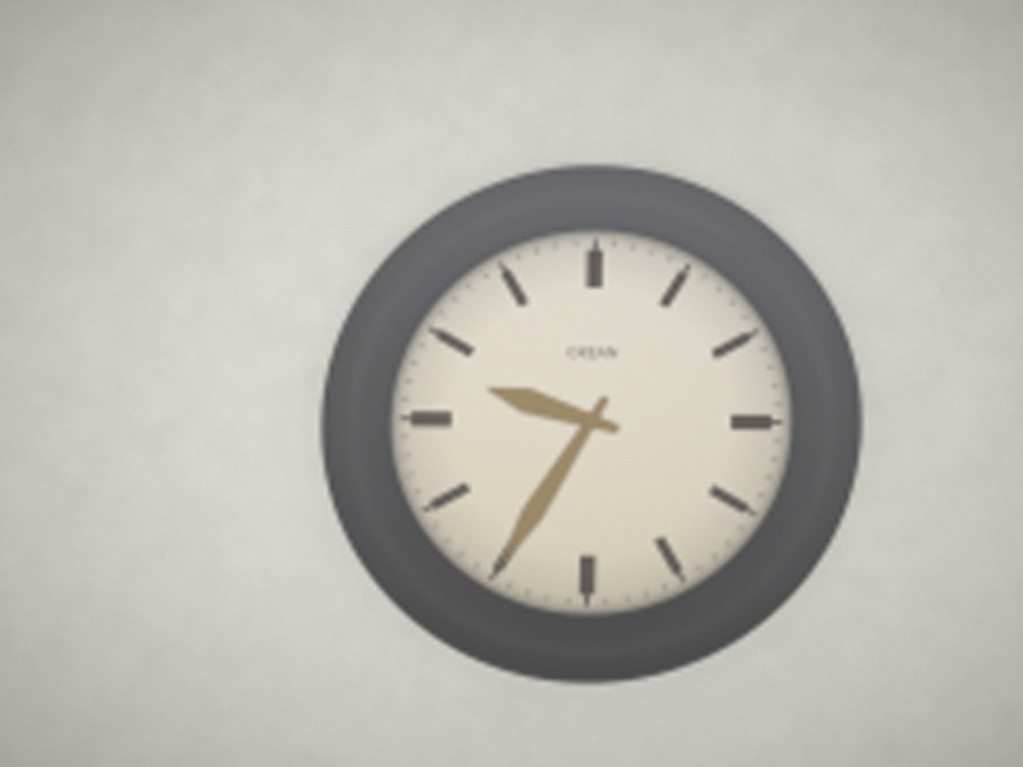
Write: 9,35
